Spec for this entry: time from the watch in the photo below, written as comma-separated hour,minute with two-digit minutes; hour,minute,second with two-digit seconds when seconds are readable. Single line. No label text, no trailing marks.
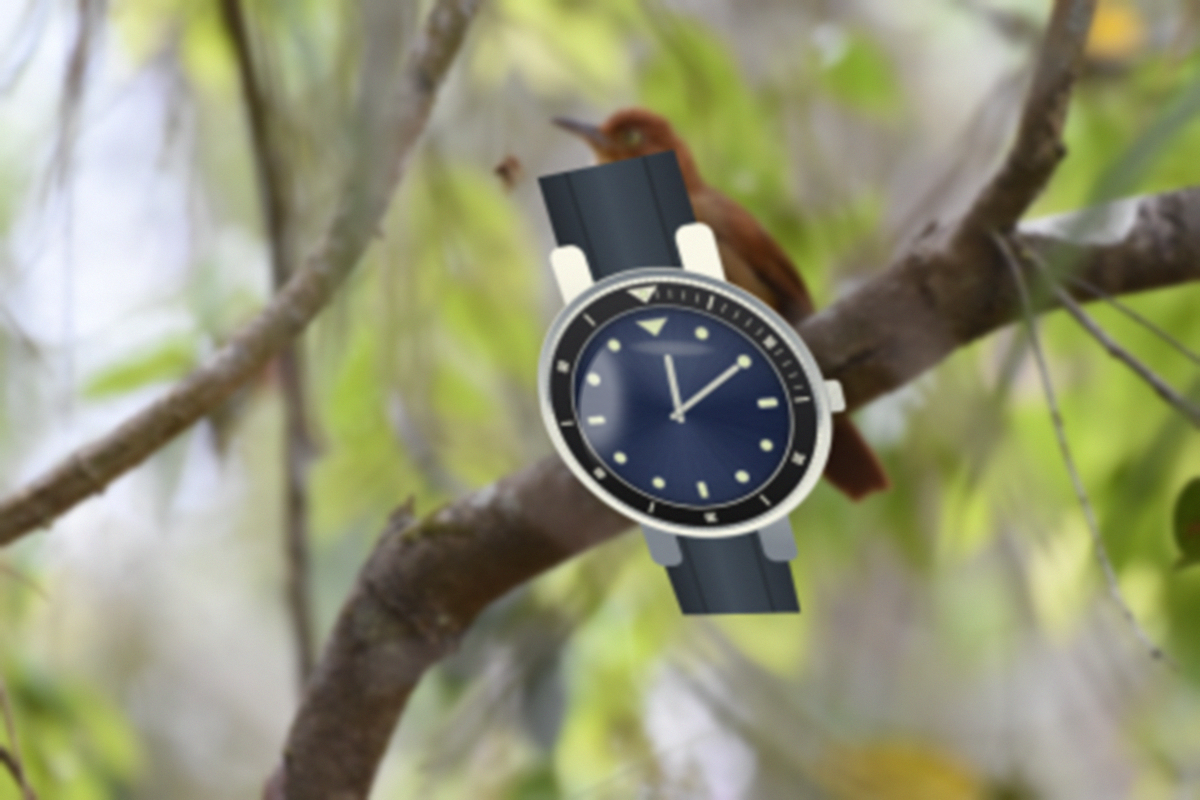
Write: 12,10
